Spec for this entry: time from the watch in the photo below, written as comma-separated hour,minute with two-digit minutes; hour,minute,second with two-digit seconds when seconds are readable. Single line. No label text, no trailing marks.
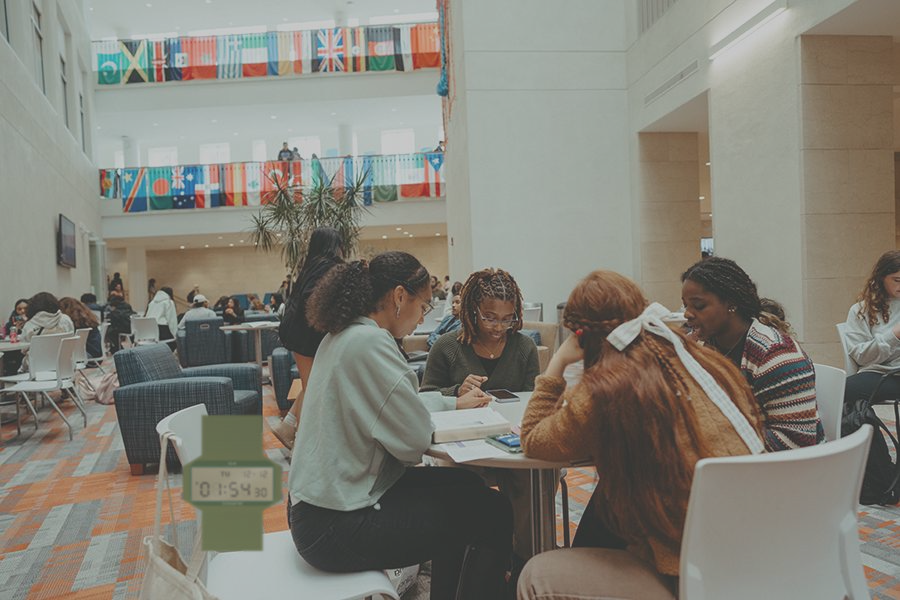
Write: 1,54
